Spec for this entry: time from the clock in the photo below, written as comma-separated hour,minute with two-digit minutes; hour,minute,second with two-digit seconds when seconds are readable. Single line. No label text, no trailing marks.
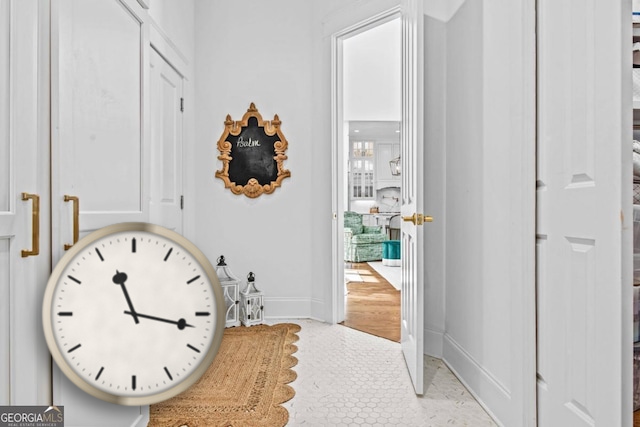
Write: 11,17
